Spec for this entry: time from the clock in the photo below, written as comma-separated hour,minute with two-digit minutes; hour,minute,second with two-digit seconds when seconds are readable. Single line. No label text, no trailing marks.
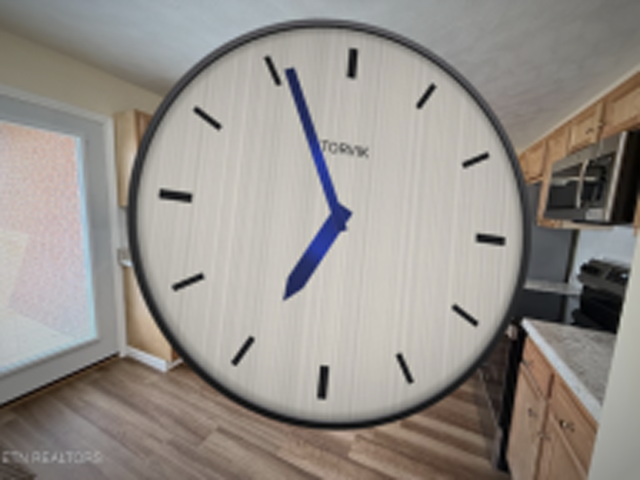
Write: 6,56
